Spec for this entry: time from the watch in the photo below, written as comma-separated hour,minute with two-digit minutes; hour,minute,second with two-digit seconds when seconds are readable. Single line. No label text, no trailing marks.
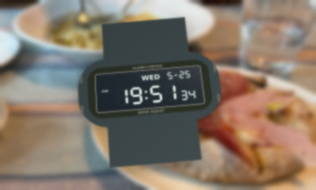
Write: 19,51
